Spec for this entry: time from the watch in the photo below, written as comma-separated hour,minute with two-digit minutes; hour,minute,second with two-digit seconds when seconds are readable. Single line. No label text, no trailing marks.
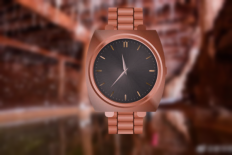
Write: 11,37
